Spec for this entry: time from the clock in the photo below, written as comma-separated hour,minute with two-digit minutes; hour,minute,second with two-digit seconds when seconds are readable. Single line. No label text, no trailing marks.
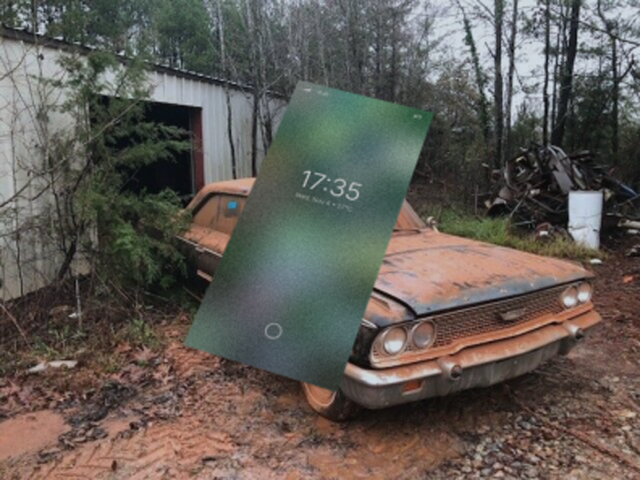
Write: 17,35
